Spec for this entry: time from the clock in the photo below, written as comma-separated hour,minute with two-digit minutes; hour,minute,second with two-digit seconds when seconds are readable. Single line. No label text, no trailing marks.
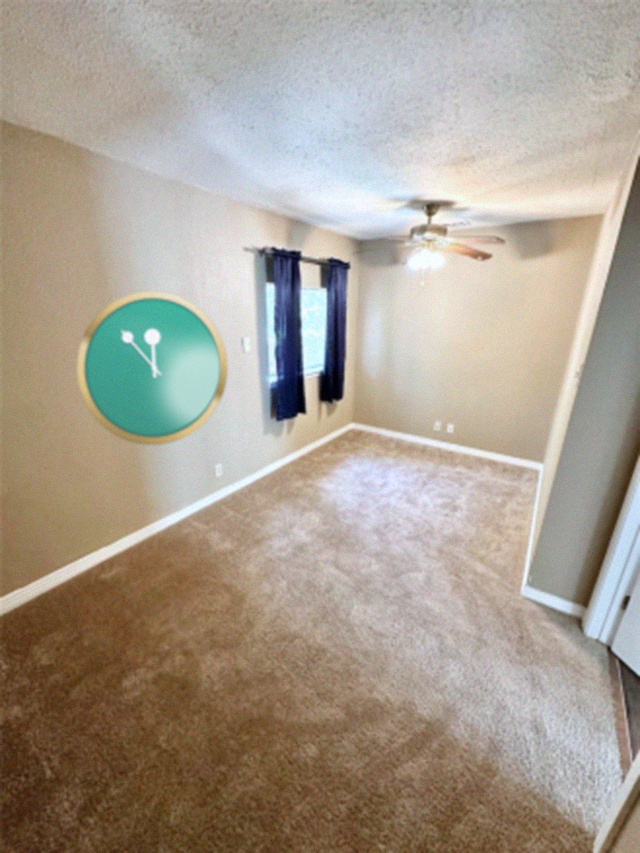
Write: 11,53
